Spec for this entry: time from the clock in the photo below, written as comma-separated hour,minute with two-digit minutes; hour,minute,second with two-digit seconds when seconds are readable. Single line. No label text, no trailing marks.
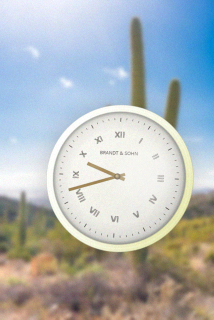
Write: 9,42
